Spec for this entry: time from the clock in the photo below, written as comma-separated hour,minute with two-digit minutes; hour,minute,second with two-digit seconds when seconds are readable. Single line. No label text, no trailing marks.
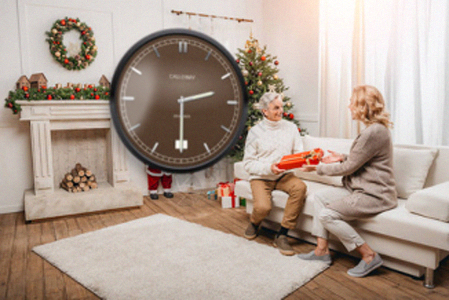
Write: 2,30
